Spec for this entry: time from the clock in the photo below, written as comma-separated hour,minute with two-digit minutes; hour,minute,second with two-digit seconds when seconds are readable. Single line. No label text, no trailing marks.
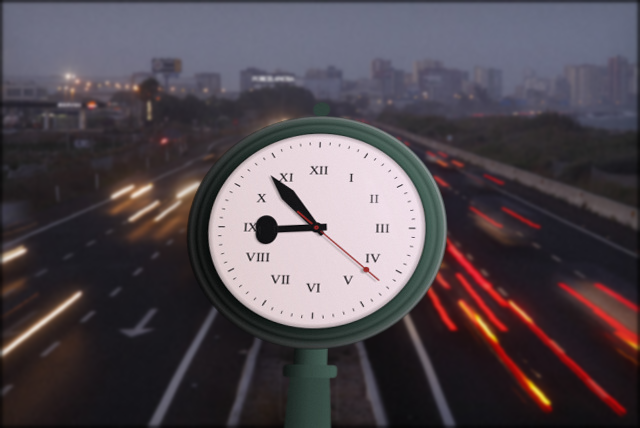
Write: 8,53,22
